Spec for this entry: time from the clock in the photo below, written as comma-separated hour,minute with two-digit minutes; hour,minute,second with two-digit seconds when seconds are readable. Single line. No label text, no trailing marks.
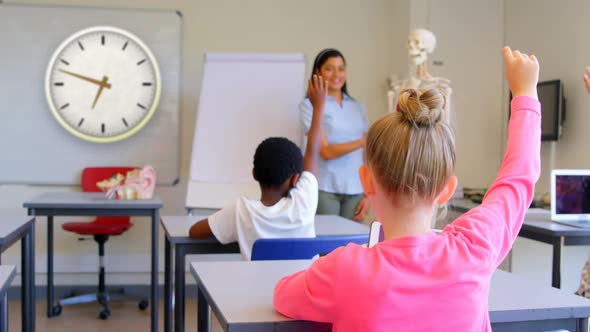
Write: 6,48
